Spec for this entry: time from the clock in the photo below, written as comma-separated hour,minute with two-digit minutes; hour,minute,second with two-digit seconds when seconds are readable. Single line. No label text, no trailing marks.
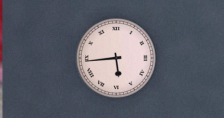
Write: 5,44
